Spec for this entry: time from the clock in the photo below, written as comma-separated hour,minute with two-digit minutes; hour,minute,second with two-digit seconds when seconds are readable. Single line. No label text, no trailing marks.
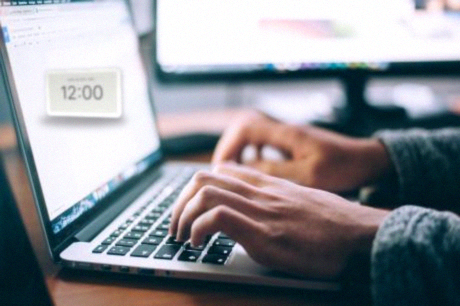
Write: 12,00
